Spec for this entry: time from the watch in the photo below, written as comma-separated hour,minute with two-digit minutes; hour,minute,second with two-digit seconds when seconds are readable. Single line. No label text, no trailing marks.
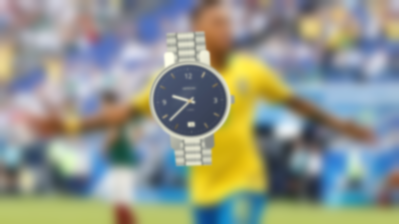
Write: 9,38
